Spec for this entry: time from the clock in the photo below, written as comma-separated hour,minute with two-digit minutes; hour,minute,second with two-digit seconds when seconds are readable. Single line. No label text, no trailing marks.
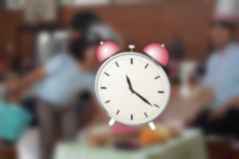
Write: 11,21
